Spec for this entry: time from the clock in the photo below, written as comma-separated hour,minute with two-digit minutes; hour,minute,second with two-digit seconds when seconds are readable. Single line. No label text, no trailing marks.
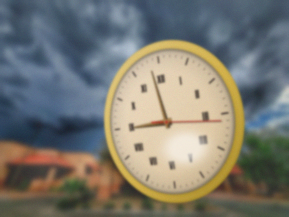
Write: 8,58,16
